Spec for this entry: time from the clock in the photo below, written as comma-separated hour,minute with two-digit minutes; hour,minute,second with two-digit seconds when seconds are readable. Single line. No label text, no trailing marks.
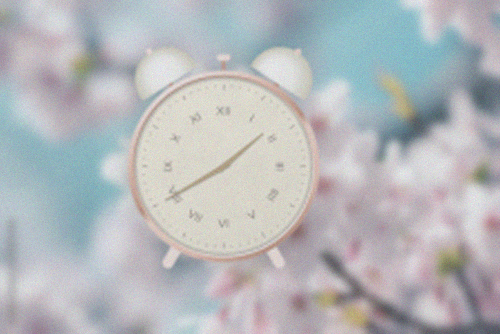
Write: 1,40
